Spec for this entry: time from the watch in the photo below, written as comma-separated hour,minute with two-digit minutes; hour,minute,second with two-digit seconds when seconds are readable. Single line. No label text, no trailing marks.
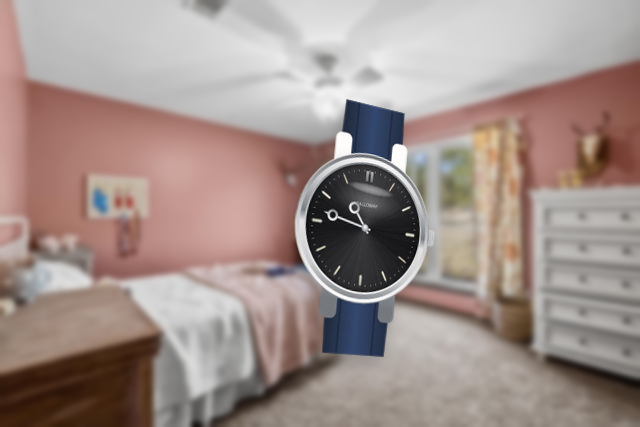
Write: 10,47
